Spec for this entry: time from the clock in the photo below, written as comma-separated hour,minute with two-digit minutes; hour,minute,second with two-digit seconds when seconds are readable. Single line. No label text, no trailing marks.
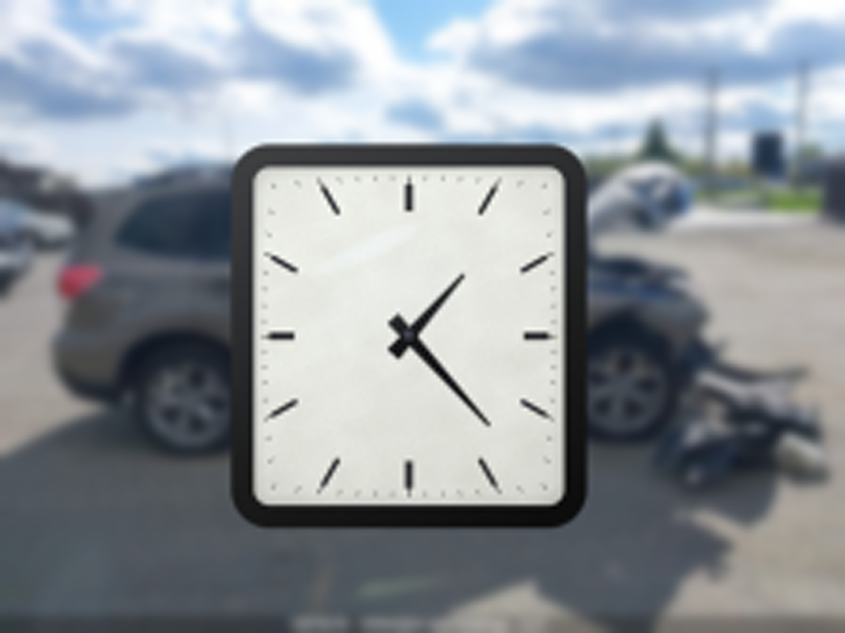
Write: 1,23
